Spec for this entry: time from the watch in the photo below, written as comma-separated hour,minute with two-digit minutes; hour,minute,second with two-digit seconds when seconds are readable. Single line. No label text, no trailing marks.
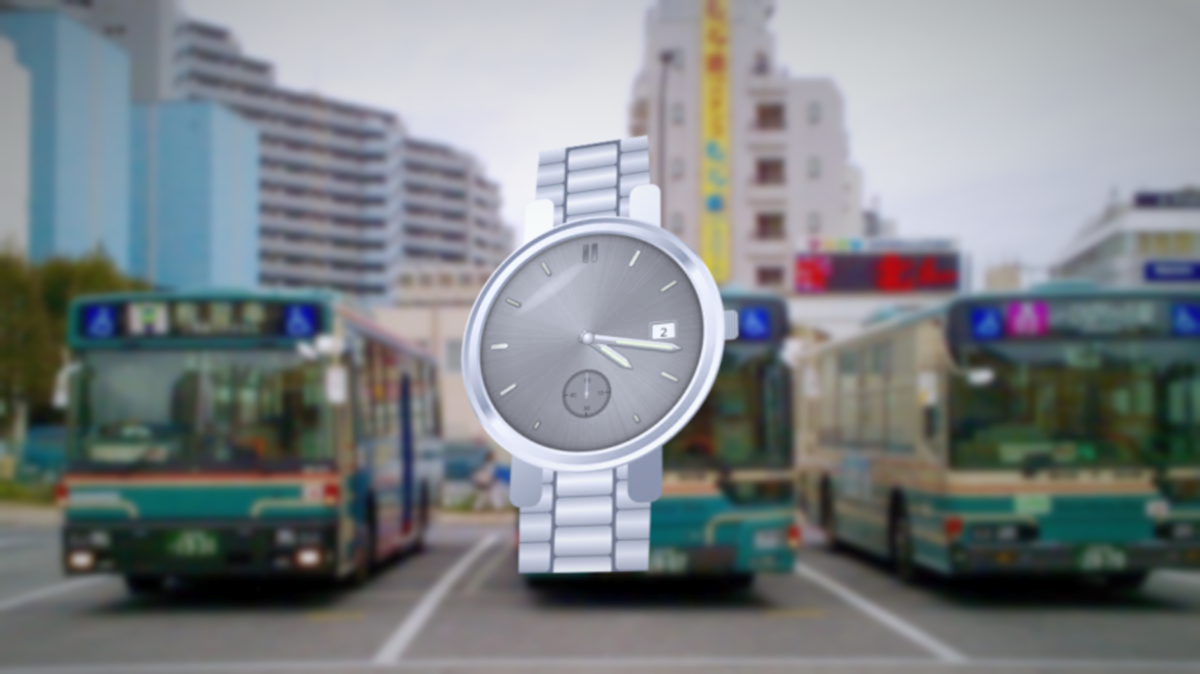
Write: 4,17
